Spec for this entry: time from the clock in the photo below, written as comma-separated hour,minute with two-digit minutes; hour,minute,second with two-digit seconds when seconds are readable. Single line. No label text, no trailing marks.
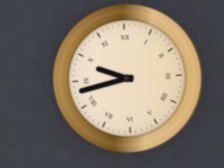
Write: 9,43
